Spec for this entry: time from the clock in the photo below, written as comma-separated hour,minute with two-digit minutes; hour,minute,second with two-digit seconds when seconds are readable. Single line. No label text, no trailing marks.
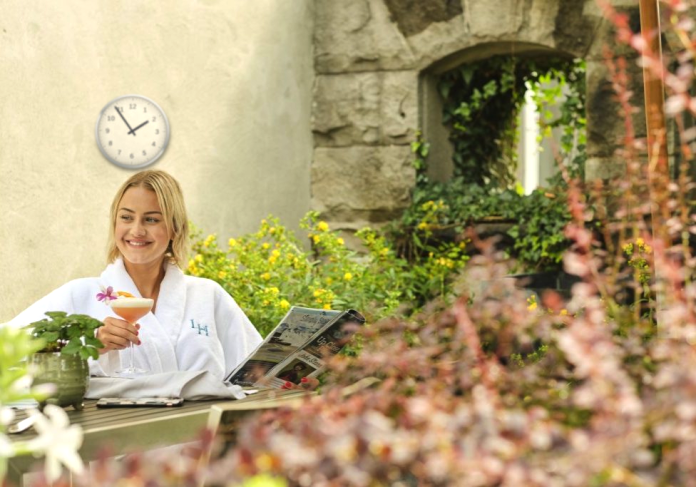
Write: 1,54
